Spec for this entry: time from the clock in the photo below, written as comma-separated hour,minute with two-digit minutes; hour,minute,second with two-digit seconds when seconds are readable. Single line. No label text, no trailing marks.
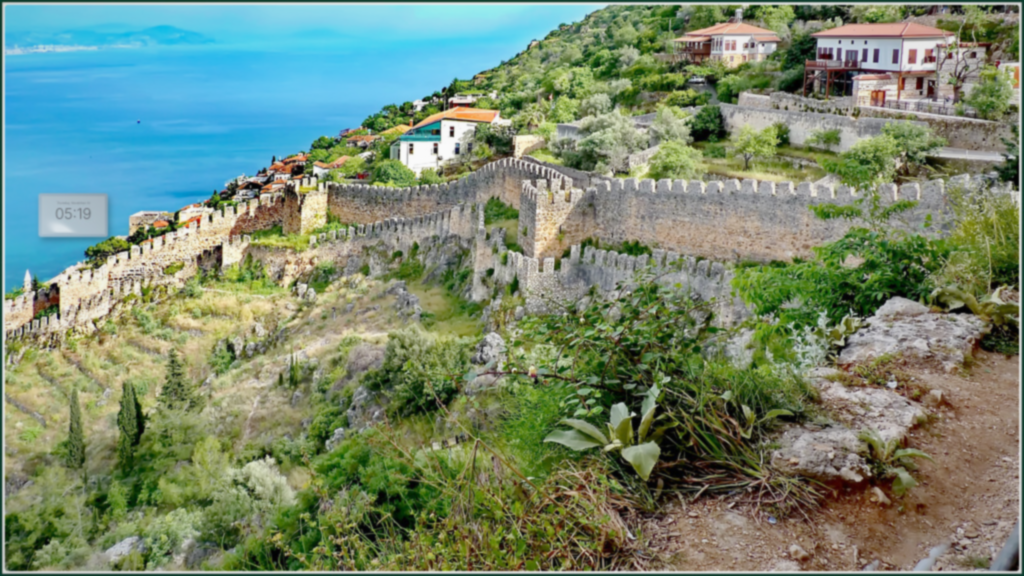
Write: 5,19
